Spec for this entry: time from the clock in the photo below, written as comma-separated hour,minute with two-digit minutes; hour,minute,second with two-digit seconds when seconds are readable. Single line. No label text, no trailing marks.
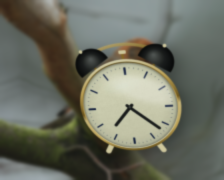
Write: 7,22
